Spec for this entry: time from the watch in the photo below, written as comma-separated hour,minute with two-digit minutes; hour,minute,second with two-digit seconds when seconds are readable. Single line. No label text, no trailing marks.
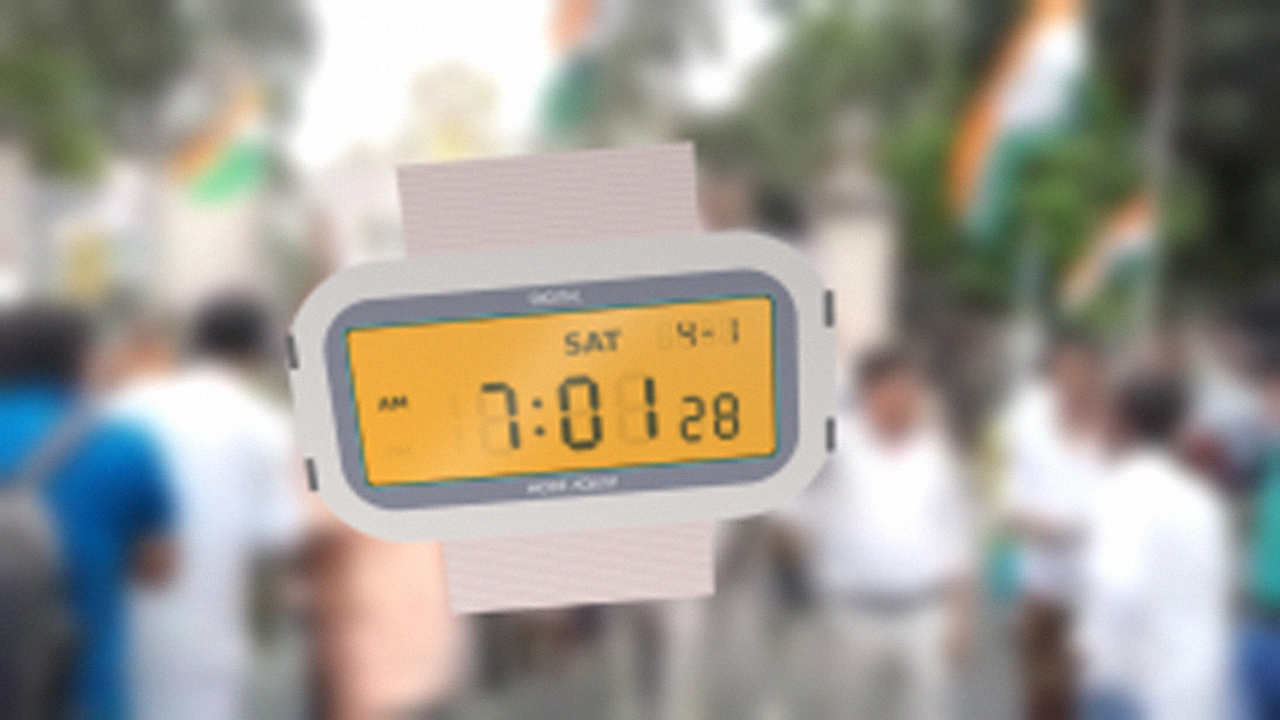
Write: 7,01,28
